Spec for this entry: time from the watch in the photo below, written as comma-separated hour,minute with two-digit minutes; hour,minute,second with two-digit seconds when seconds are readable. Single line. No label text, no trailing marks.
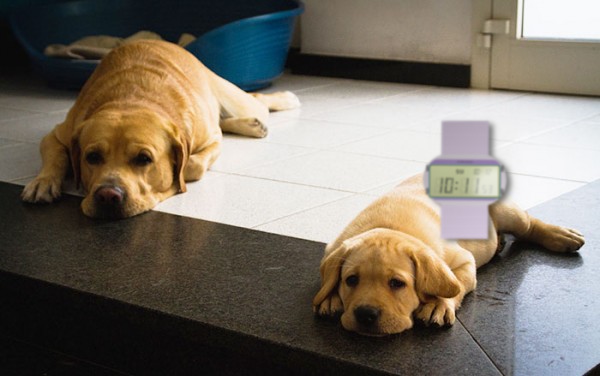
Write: 10,11
